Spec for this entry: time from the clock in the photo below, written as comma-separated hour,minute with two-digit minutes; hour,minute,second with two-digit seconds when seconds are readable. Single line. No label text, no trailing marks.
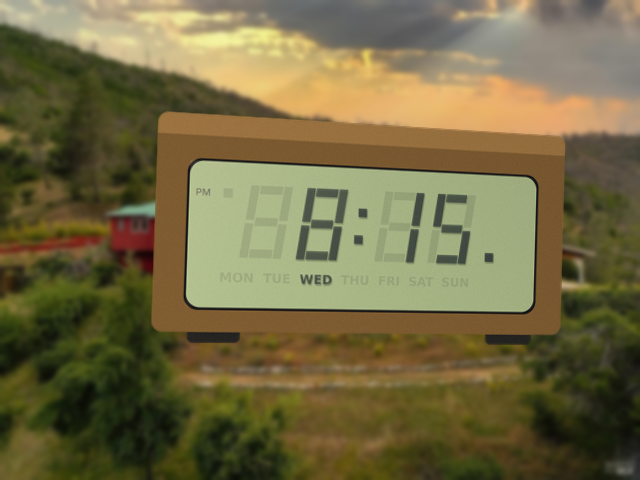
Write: 8,15
